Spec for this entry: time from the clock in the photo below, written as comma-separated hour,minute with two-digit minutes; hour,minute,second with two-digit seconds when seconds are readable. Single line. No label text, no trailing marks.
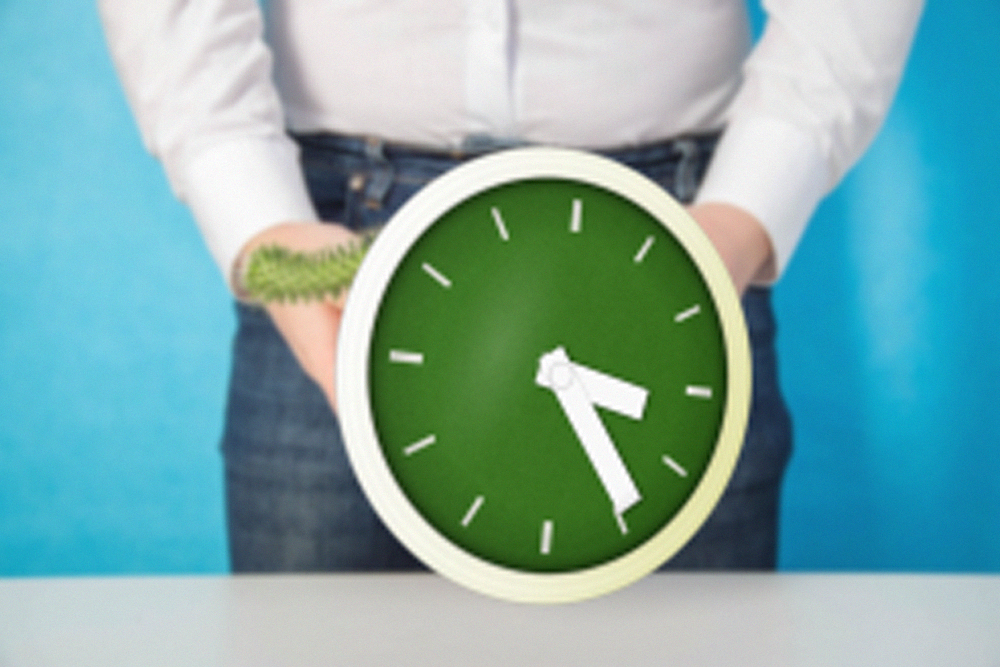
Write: 3,24
